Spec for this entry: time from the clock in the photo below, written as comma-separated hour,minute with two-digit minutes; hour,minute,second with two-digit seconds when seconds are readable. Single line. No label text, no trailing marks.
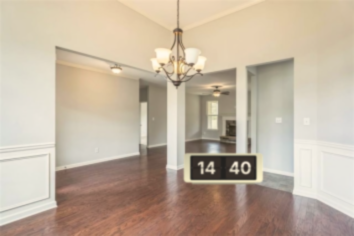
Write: 14,40
